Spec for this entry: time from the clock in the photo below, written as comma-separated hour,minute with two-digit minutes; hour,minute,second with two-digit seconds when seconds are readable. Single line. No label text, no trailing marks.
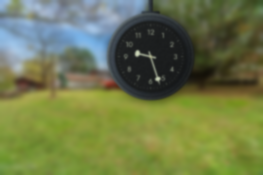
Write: 9,27
